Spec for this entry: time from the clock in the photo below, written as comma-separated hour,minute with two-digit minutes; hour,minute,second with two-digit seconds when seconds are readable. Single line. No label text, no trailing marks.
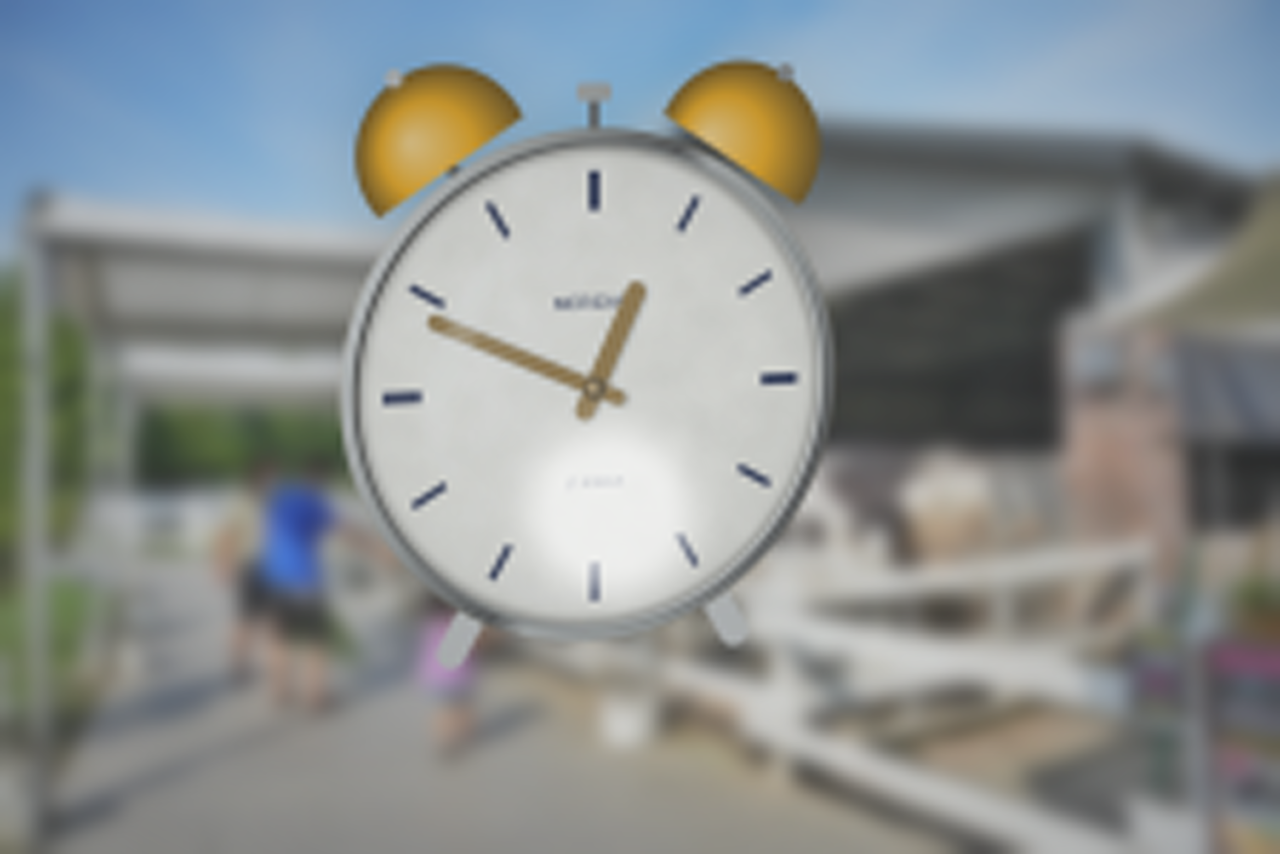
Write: 12,49
